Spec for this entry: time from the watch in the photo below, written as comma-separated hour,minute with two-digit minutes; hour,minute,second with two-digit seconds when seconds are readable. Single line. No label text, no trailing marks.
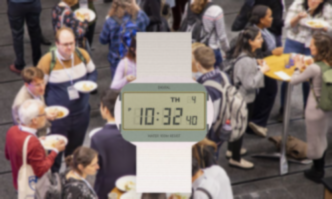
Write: 10,32
